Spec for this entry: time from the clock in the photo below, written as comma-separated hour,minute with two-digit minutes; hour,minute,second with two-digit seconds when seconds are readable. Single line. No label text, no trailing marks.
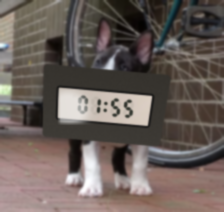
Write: 1,55
